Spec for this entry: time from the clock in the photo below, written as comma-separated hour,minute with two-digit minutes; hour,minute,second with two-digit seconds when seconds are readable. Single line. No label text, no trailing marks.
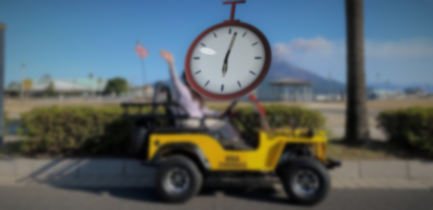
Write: 6,02
